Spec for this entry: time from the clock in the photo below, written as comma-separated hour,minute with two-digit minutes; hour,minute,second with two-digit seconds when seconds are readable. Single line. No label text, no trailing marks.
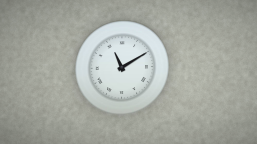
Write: 11,10
